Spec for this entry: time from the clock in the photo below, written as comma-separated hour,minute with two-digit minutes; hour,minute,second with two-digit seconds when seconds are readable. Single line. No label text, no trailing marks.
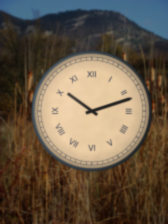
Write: 10,12
